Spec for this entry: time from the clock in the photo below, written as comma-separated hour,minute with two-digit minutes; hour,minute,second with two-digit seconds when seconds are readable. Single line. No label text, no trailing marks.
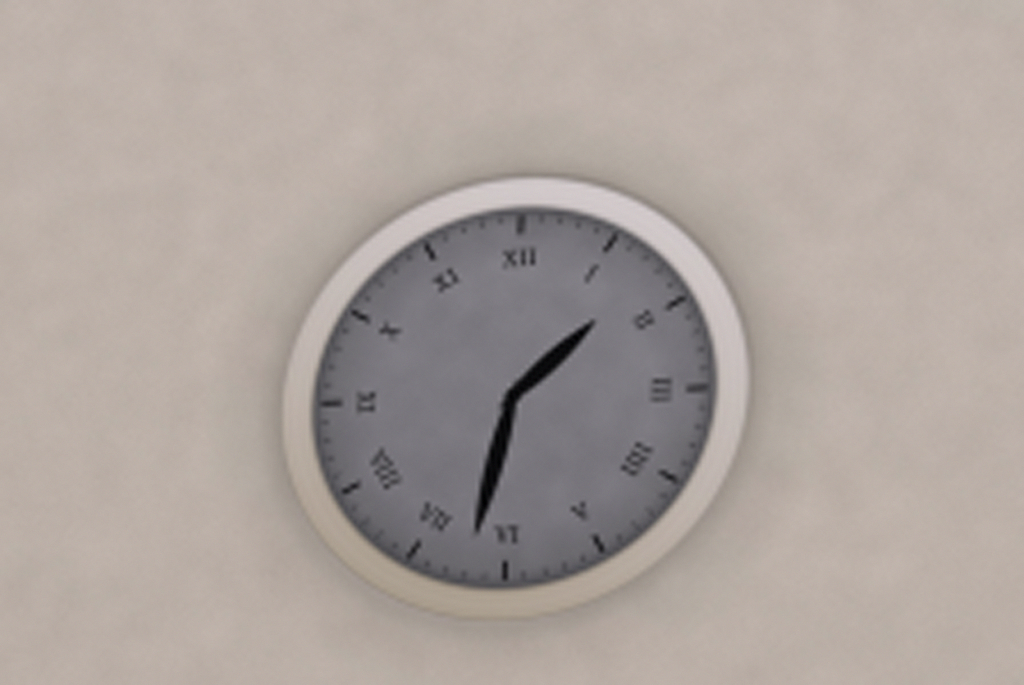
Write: 1,32
